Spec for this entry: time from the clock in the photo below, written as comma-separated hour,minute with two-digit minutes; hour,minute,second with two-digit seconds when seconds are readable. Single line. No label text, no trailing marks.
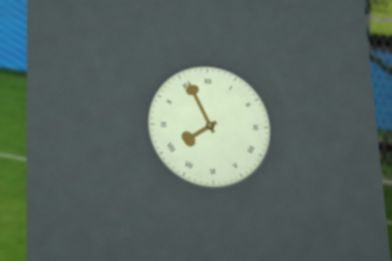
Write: 7,56
